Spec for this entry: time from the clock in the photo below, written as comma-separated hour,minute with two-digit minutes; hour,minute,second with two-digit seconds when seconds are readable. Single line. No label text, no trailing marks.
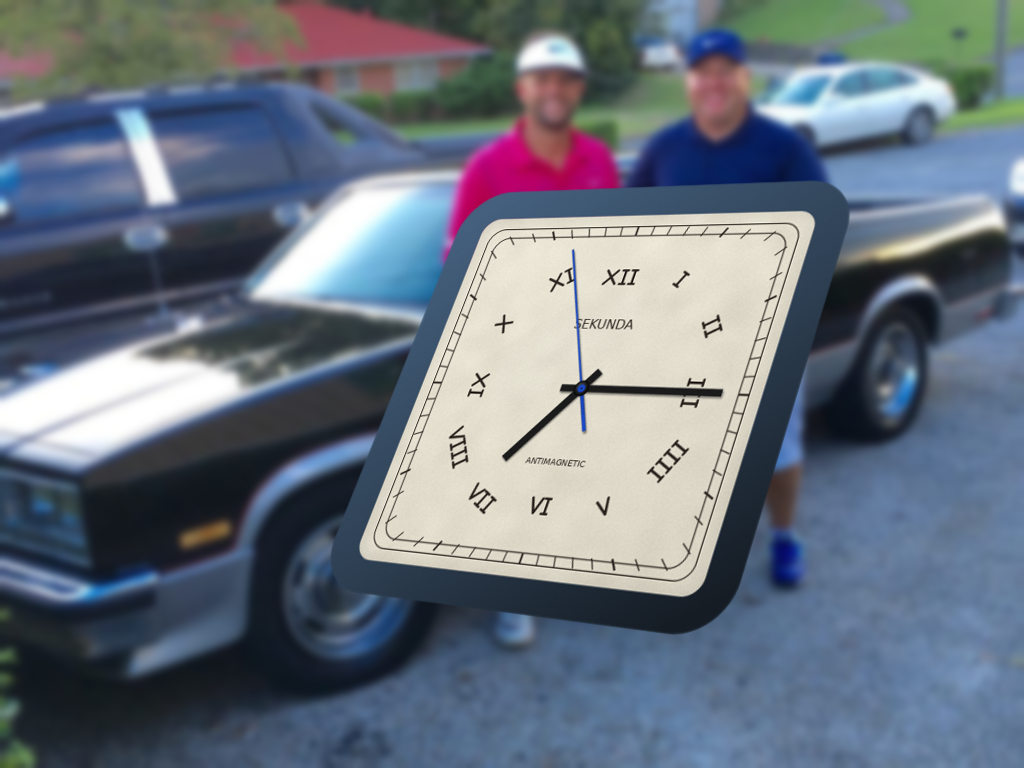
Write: 7,14,56
